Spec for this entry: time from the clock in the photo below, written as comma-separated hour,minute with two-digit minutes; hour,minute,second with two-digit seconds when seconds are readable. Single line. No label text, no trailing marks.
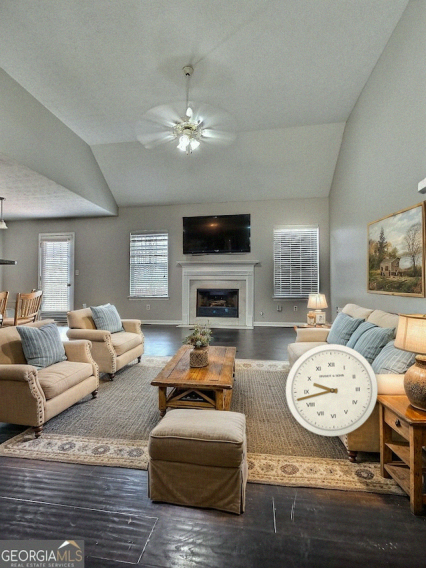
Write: 9,43
